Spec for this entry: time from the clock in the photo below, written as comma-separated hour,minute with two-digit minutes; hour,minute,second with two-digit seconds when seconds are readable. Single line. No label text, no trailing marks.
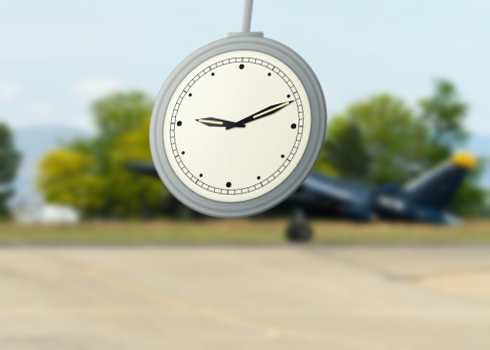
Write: 9,11
